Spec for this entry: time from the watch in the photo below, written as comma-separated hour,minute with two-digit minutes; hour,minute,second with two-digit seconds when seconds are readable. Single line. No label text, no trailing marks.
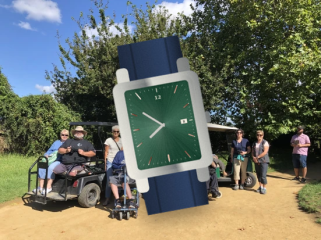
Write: 7,52
